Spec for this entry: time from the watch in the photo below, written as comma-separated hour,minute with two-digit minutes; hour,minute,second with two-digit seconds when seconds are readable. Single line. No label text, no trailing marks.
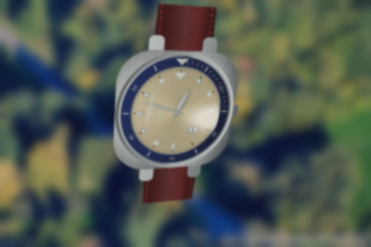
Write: 12,48
